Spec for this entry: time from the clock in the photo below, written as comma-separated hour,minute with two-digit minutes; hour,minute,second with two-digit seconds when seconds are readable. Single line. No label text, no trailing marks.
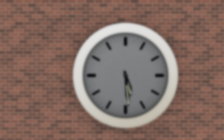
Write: 5,29
